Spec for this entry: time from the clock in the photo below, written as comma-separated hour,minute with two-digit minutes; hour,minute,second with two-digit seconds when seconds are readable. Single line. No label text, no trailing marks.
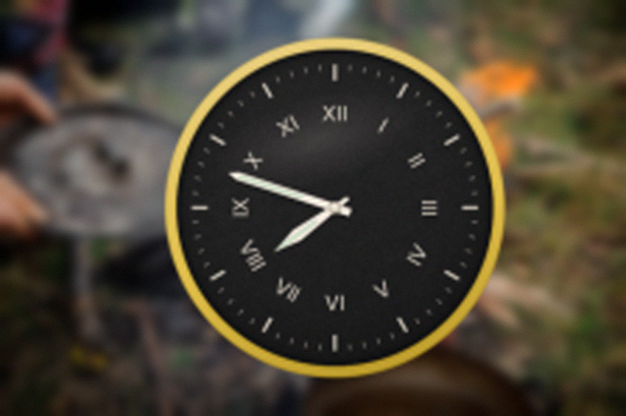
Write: 7,48
